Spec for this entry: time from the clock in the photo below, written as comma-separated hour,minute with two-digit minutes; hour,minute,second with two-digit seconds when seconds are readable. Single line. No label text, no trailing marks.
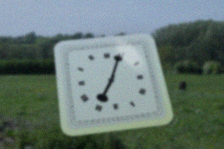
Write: 7,04
